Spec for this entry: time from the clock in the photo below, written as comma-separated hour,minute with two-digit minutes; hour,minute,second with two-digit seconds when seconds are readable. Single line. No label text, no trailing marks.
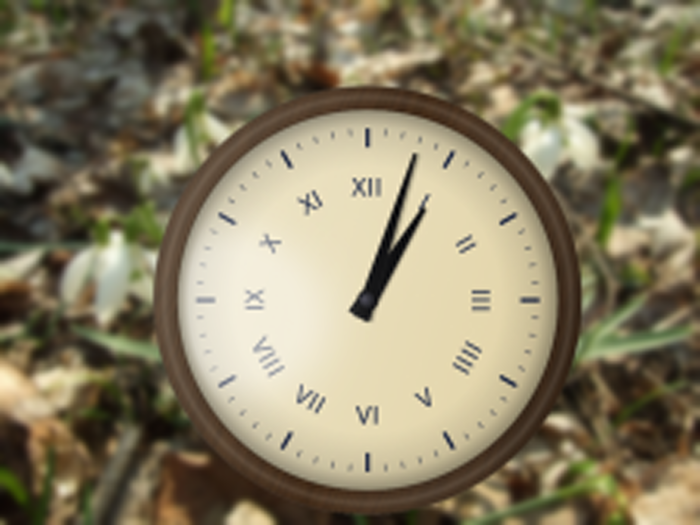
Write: 1,03
